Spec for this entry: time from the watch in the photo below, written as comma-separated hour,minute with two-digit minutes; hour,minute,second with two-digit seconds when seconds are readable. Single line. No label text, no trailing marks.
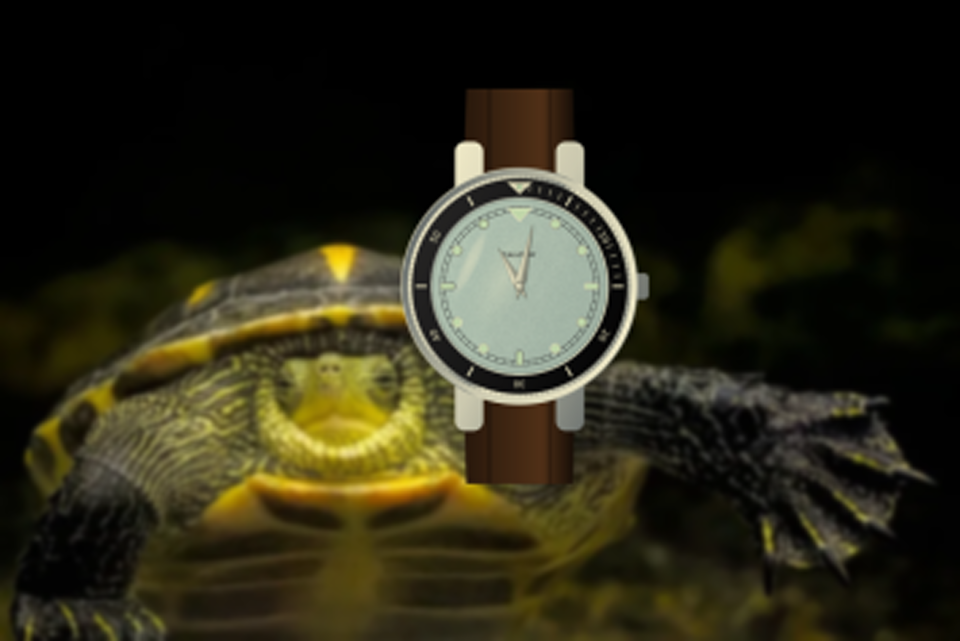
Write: 11,02
